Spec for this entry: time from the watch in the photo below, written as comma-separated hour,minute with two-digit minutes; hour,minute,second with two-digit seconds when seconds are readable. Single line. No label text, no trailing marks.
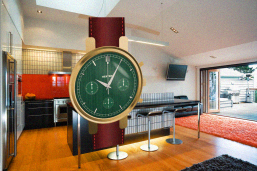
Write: 10,05
